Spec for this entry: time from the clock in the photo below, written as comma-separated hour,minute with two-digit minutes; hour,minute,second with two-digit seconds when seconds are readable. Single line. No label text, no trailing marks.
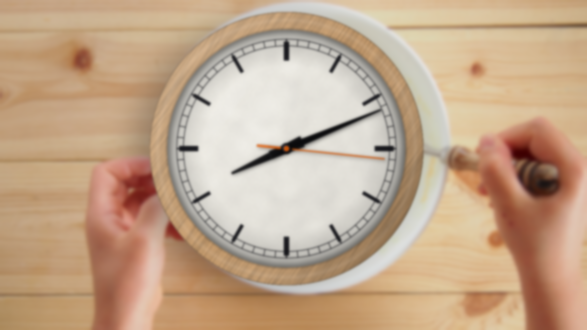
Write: 8,11,16
